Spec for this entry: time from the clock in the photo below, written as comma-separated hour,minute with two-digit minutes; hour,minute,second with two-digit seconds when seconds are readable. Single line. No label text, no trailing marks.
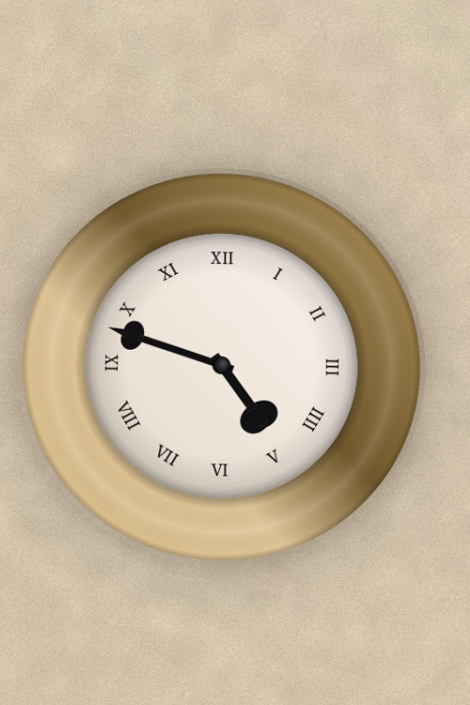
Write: 4,48
